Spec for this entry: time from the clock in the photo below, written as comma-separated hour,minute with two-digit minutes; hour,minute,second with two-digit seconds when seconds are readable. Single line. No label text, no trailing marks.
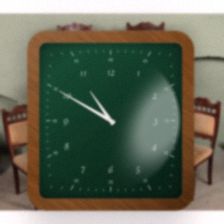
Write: 10,50
